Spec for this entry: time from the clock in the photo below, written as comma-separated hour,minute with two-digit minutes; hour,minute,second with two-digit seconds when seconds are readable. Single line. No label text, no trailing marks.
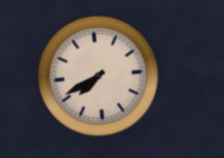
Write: 7,41
